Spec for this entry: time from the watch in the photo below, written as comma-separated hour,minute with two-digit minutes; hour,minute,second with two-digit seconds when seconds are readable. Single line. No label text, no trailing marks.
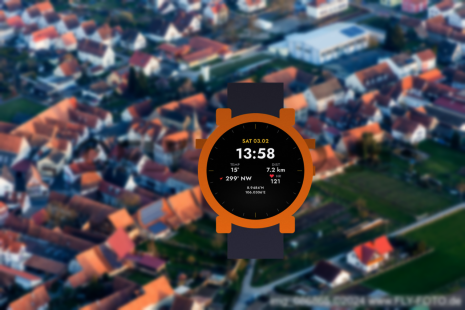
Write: 13,58
